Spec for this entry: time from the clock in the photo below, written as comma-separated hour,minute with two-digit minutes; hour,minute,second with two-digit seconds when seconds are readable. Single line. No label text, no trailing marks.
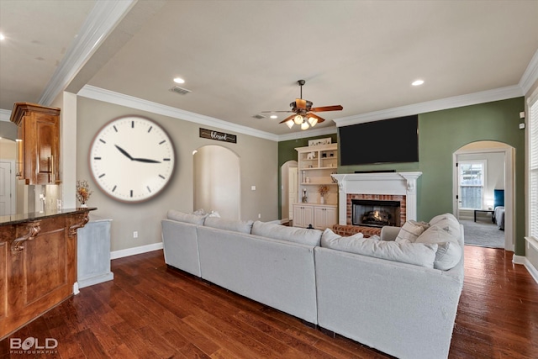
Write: 10,16
